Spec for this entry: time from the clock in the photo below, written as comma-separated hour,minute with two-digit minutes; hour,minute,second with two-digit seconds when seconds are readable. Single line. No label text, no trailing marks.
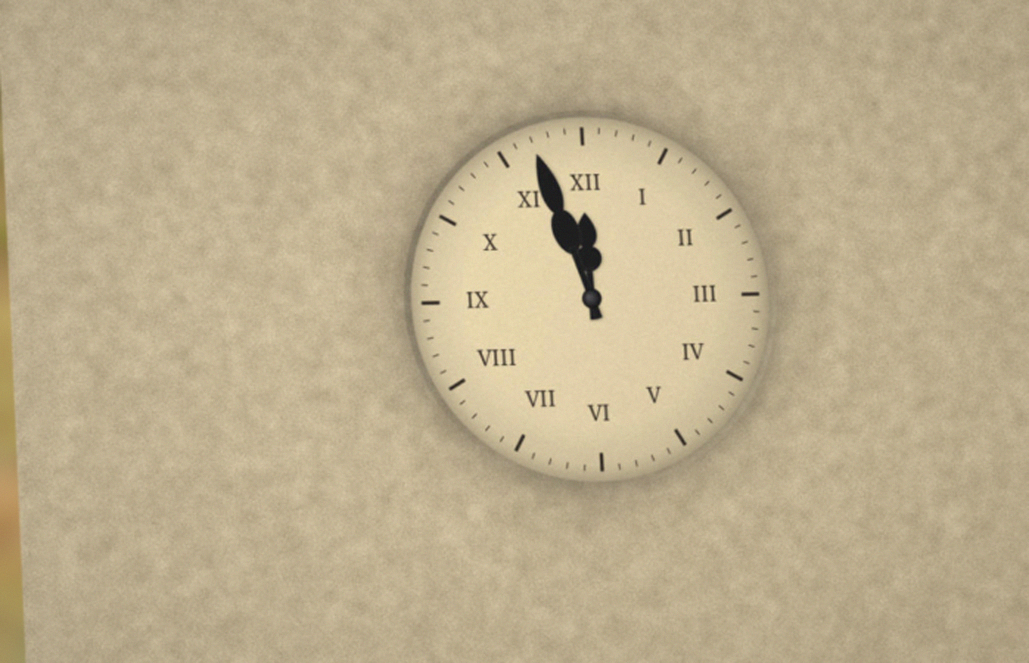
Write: 11,57
